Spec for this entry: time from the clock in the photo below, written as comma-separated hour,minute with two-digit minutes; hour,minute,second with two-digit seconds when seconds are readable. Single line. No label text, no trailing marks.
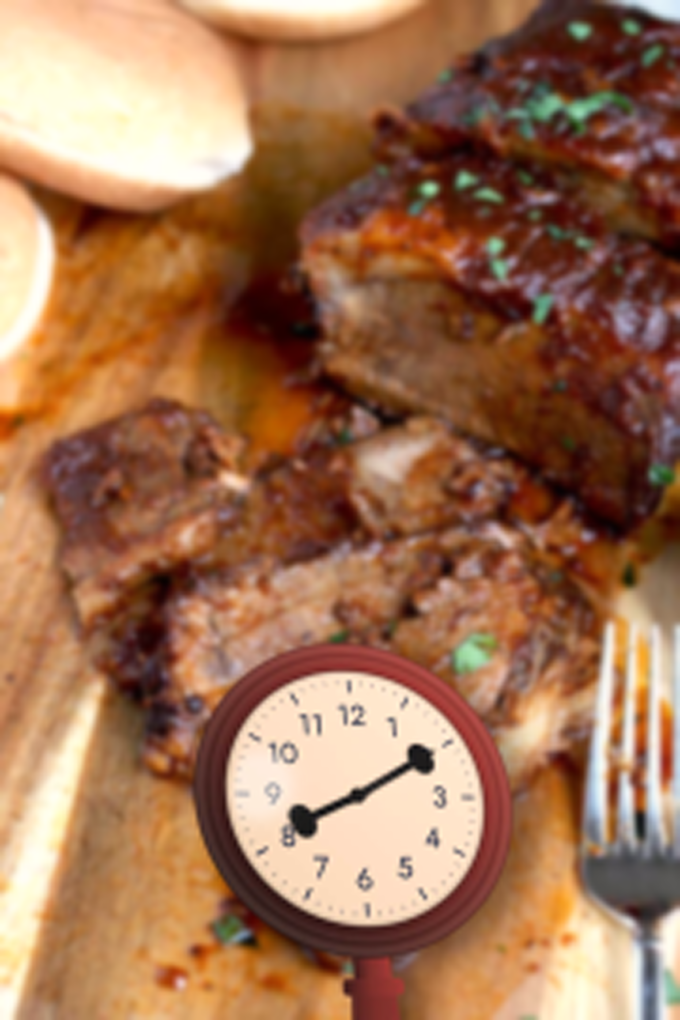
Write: 8,10
